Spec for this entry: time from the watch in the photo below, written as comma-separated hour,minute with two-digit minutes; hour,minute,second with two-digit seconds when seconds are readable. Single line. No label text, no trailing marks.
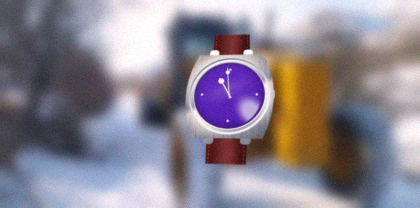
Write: 10,59
